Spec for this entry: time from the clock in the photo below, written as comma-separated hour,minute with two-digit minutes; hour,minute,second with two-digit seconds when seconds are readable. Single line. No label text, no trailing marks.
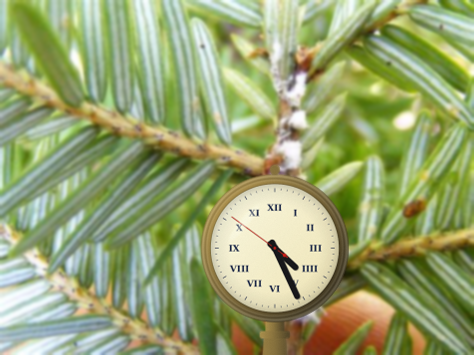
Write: 4,25,51
